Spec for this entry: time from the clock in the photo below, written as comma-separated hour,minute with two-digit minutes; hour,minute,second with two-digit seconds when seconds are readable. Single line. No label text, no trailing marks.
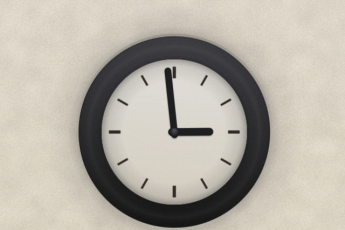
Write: 2,59
